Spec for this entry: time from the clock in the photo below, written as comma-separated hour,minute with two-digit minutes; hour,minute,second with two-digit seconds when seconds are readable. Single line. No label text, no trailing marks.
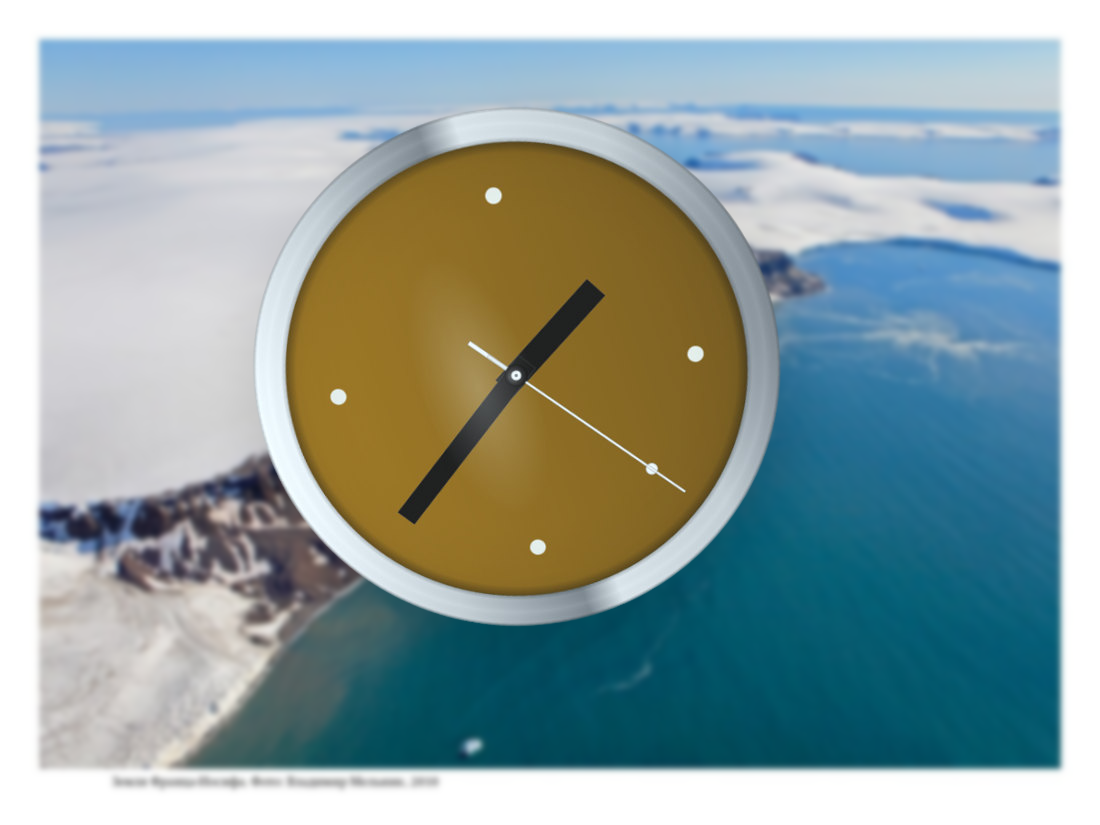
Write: 1,37,22
